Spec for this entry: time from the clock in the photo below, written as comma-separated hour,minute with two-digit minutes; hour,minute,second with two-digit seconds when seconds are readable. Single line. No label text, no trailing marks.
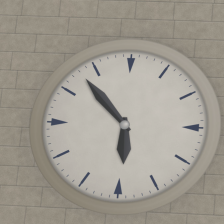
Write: 5,53
